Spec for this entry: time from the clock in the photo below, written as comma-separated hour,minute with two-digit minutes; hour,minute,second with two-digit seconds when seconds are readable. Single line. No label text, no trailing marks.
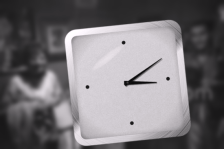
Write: 3,10
